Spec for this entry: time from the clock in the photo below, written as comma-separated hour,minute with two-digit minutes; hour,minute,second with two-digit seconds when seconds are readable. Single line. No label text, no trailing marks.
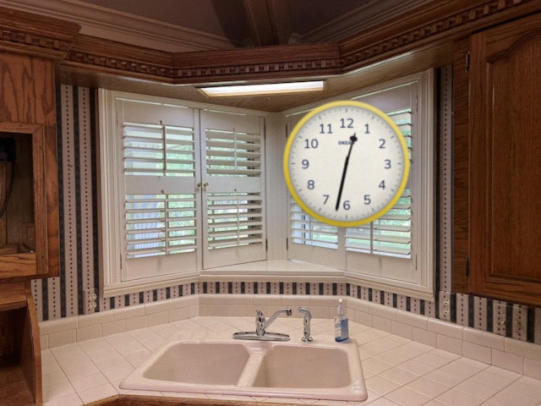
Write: 12,32
